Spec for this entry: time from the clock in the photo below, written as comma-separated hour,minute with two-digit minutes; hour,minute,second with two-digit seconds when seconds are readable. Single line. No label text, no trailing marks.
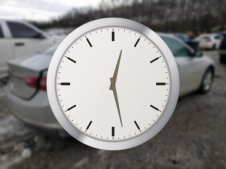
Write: 12,28
